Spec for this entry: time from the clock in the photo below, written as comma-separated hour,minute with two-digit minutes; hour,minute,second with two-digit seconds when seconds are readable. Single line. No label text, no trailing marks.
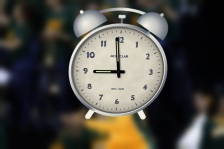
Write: 8,59
